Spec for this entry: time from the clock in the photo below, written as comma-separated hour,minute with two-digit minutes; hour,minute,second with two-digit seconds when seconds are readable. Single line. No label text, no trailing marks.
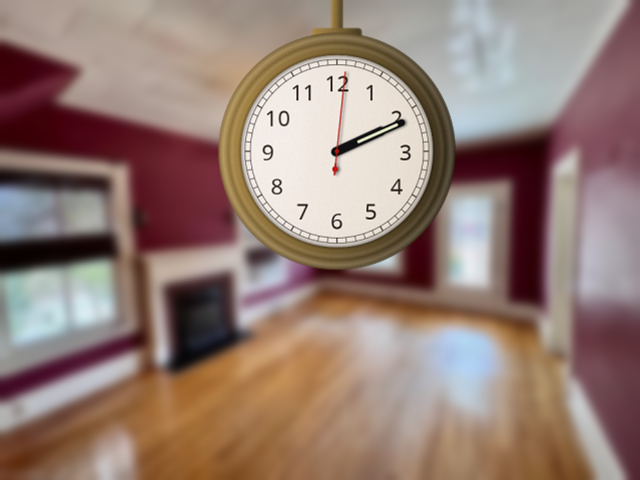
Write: 2,11,01
